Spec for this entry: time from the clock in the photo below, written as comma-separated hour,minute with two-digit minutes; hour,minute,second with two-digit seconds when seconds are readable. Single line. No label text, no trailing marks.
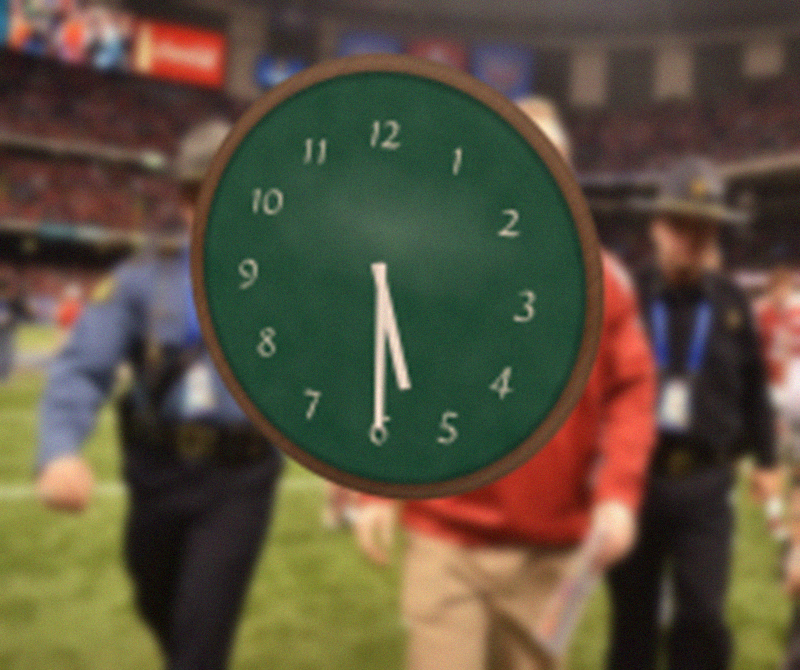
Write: 5,30
